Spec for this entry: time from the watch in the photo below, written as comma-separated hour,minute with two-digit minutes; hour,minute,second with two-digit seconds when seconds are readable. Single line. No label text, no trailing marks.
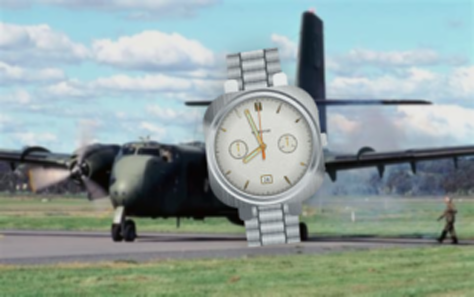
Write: 7,57
